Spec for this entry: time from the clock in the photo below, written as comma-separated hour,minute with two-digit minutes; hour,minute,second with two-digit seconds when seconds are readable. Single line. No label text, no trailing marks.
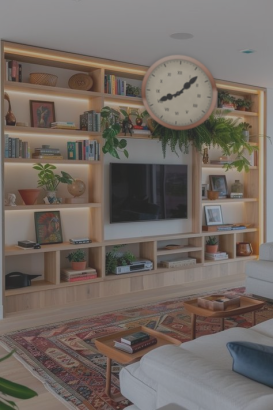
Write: 8,07
